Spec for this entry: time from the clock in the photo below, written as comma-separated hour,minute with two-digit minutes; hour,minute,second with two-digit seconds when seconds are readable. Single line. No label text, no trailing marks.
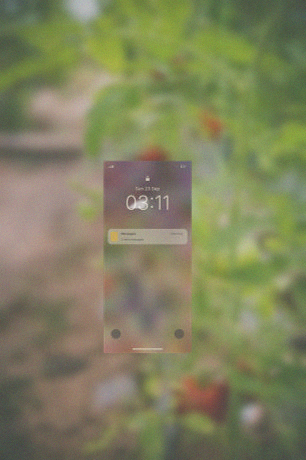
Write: 3,11
